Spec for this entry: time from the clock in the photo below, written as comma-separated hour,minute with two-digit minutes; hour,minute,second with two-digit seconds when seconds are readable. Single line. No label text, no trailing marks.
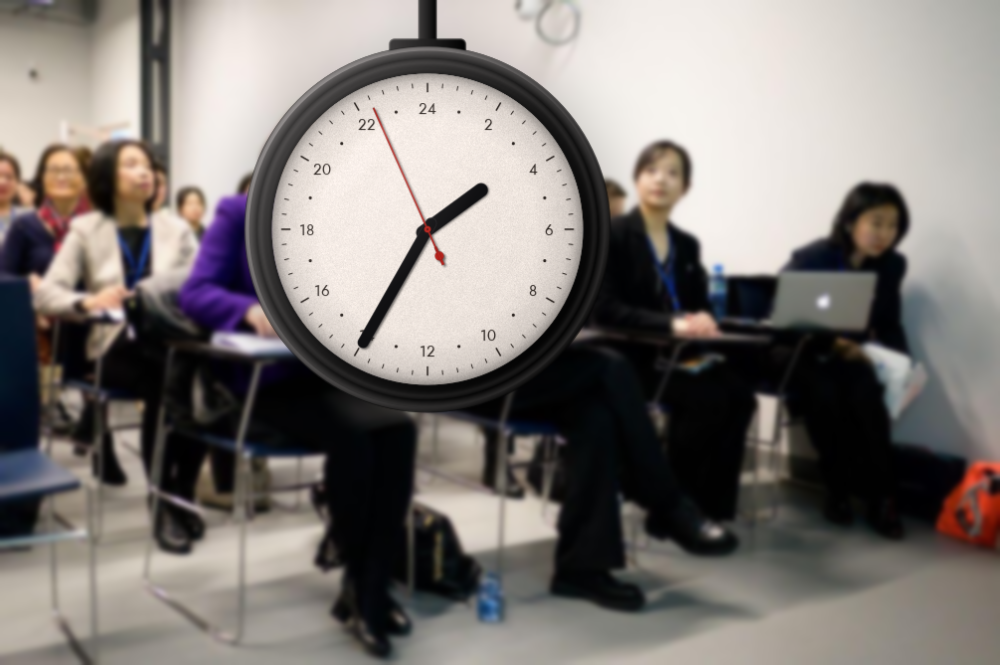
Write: 3,34,56
